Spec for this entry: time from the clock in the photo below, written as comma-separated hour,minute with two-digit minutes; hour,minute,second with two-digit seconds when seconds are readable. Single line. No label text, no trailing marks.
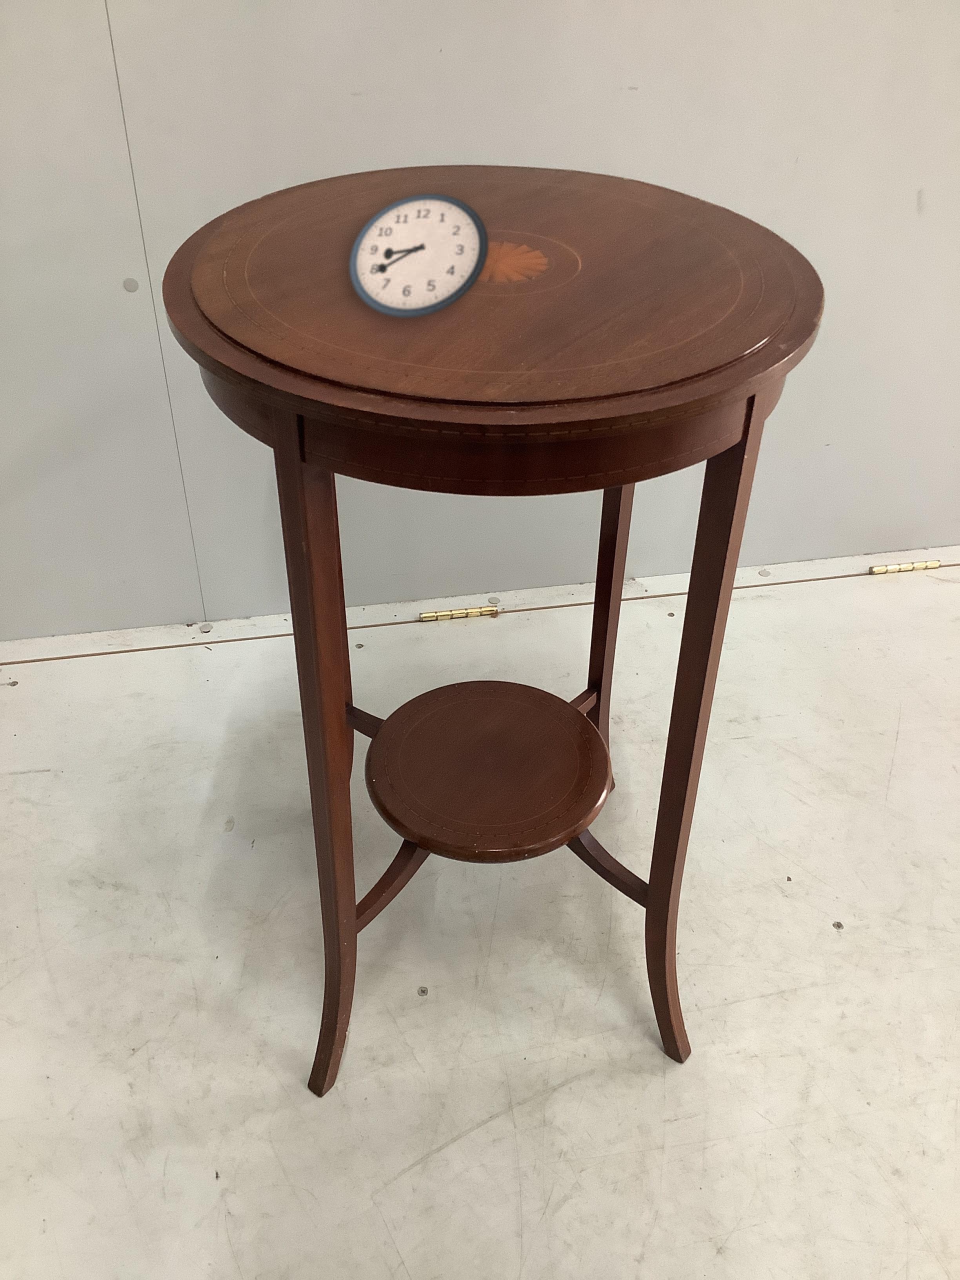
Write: 8,39
